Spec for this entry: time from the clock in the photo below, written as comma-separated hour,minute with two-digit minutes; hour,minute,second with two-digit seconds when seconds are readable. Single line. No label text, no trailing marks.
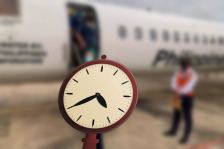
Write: 4,40
